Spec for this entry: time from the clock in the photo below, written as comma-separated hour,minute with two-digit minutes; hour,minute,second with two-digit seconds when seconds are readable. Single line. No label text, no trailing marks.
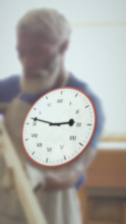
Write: 2,47
